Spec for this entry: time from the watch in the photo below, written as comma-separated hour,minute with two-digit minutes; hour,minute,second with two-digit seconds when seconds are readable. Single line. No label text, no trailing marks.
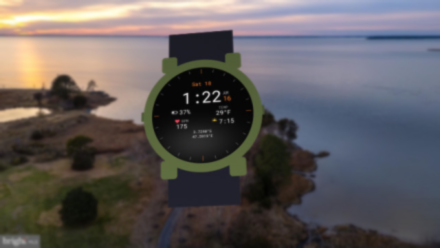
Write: 1,22
